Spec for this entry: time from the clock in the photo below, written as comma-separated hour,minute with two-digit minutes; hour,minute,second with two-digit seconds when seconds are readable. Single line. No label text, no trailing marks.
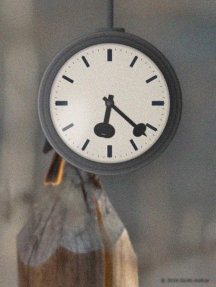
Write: 6,22
